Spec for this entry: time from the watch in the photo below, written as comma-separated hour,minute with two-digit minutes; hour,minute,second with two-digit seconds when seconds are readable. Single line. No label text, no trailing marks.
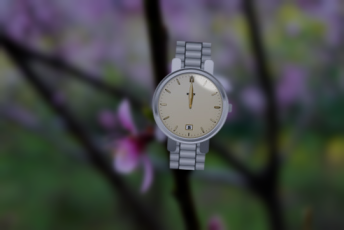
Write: 12,00
